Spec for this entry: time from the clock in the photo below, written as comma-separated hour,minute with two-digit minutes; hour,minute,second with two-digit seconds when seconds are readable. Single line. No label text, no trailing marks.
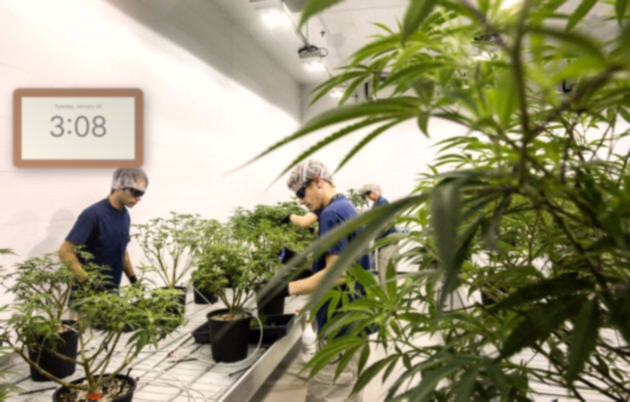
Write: 3,08
